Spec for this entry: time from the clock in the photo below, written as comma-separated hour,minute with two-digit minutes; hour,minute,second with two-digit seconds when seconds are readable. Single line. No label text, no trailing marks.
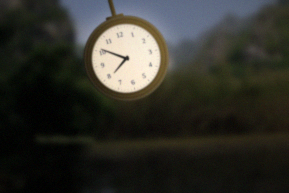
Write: 7,51
